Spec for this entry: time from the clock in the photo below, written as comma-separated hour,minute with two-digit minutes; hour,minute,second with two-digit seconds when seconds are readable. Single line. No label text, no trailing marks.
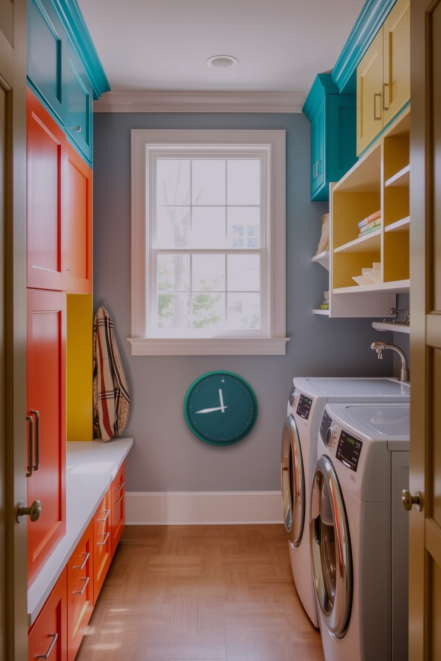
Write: 11,43
